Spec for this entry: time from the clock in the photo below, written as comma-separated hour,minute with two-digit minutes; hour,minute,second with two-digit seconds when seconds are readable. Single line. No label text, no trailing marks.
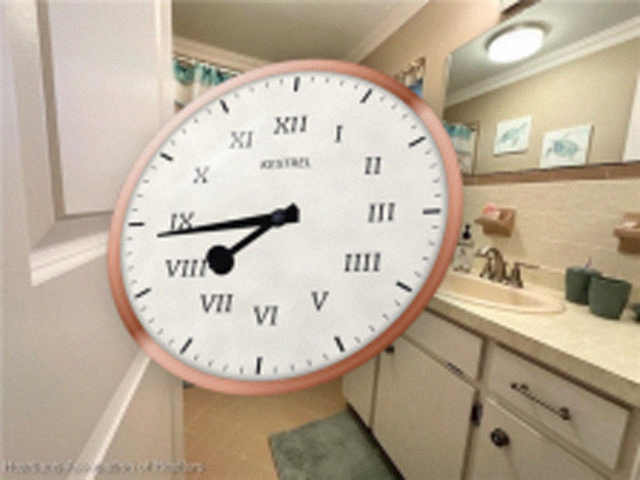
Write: 7,44
